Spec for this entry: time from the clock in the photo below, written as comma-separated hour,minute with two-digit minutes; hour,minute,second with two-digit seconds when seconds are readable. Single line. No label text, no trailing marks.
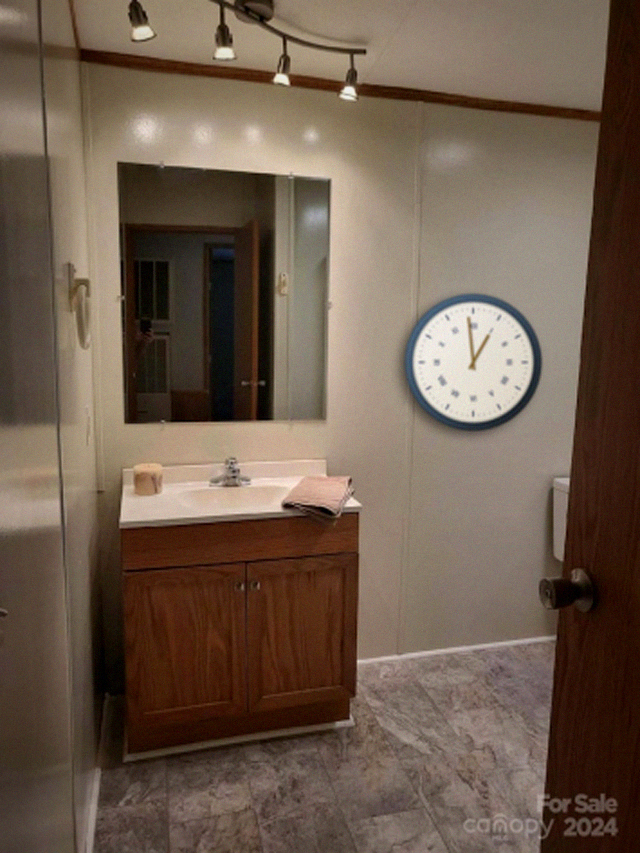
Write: 12,59
